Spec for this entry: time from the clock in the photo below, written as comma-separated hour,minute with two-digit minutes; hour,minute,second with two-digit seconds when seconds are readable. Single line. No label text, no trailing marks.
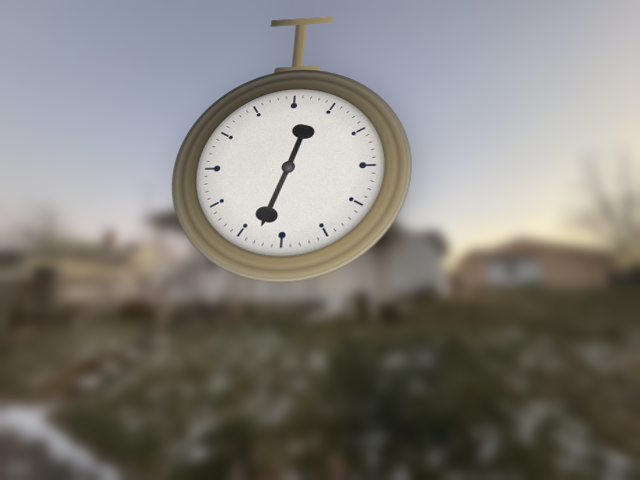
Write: 12,33
